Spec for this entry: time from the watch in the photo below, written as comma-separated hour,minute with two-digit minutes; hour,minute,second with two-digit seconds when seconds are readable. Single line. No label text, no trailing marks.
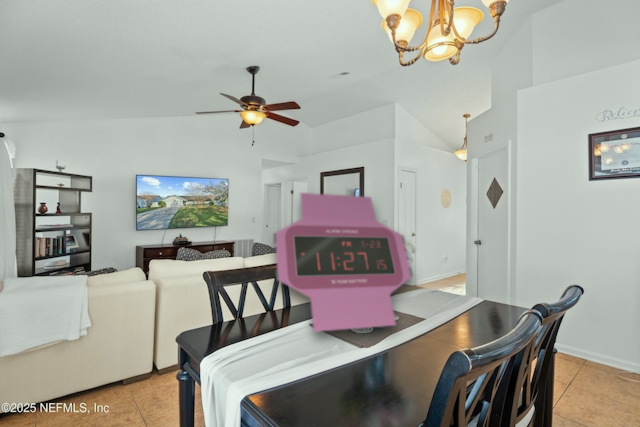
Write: 11,27
